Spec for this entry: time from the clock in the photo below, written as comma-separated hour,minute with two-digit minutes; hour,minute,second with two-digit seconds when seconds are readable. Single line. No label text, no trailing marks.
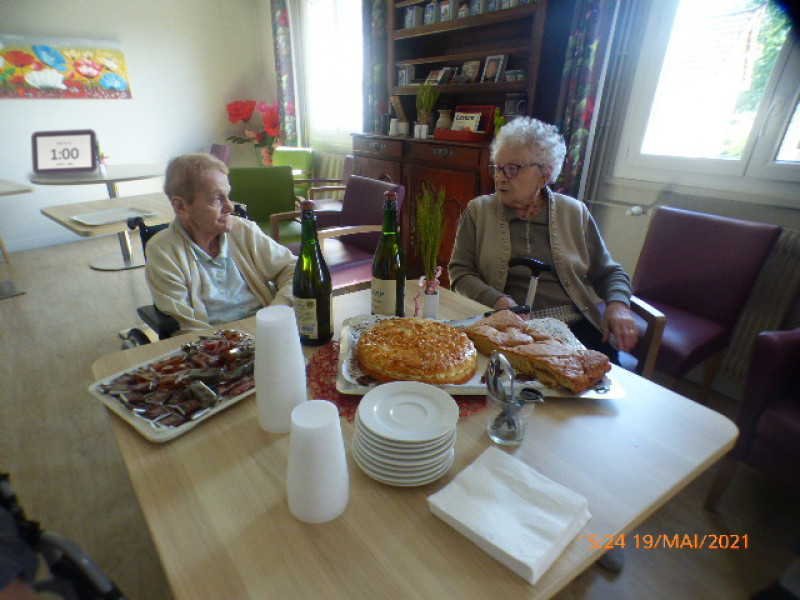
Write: 1,00
